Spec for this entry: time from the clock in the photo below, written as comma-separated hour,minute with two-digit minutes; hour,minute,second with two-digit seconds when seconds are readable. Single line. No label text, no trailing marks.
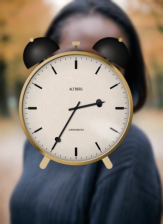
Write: 2,35
